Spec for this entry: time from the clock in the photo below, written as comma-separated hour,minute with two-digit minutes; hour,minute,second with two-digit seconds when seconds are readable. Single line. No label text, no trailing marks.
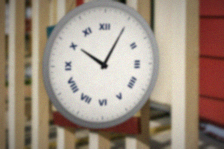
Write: 10,05
